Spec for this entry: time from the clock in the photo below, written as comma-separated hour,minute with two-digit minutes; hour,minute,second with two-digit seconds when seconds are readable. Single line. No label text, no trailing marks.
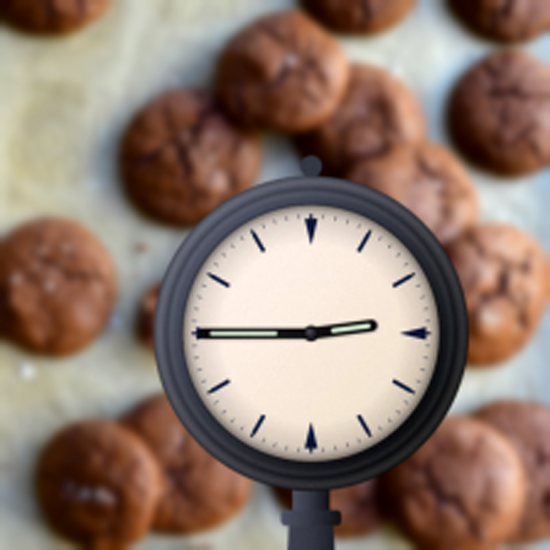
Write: 2,45
